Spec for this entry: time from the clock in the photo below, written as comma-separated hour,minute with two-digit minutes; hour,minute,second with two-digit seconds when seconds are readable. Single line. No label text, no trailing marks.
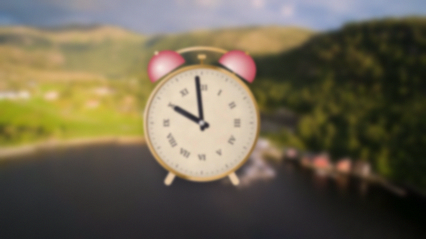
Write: 9,59
